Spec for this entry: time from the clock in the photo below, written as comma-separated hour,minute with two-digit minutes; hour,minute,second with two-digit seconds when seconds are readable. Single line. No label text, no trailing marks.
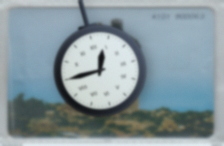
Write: 12,45
